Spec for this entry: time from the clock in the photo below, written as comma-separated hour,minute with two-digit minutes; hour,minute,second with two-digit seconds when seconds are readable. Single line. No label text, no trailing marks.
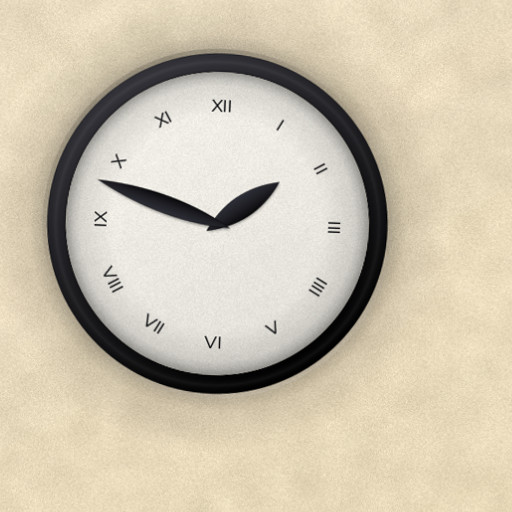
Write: 1,48
